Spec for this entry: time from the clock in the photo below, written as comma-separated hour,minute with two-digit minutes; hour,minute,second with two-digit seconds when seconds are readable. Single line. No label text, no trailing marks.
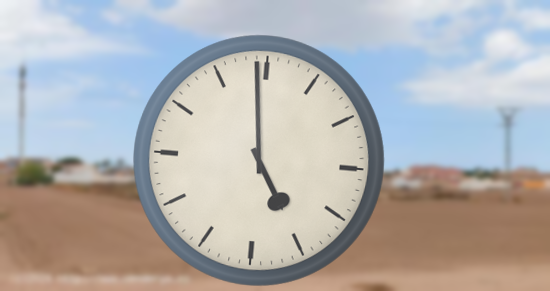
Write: 4,59
